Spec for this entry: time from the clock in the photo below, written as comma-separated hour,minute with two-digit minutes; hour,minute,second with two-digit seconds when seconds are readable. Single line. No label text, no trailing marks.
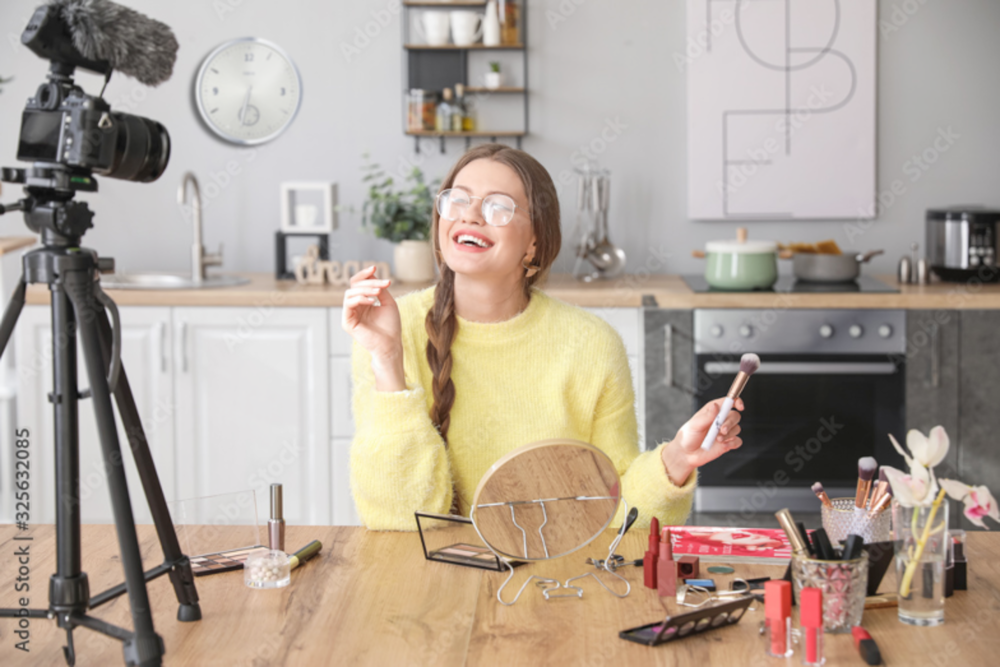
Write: 6,32
